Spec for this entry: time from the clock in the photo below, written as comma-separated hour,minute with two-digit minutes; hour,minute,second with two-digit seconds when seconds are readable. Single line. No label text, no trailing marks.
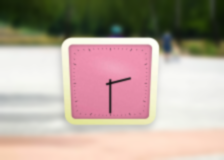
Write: 2,30
